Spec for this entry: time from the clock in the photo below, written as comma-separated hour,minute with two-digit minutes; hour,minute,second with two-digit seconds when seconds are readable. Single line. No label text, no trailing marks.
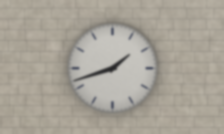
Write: 1,42
